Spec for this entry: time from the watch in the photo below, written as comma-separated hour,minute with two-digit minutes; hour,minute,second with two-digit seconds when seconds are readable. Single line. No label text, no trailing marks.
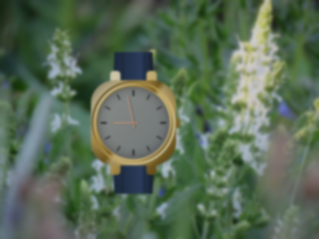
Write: 8,58
